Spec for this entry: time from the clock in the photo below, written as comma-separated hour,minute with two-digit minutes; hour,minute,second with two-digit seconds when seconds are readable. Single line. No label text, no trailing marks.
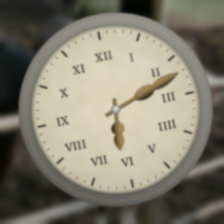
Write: 6,12
